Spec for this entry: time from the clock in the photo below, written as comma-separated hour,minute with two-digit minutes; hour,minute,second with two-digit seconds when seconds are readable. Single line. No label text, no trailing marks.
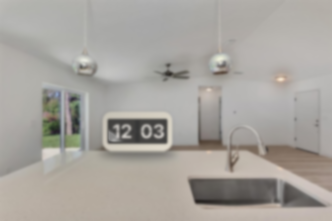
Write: 12,03
